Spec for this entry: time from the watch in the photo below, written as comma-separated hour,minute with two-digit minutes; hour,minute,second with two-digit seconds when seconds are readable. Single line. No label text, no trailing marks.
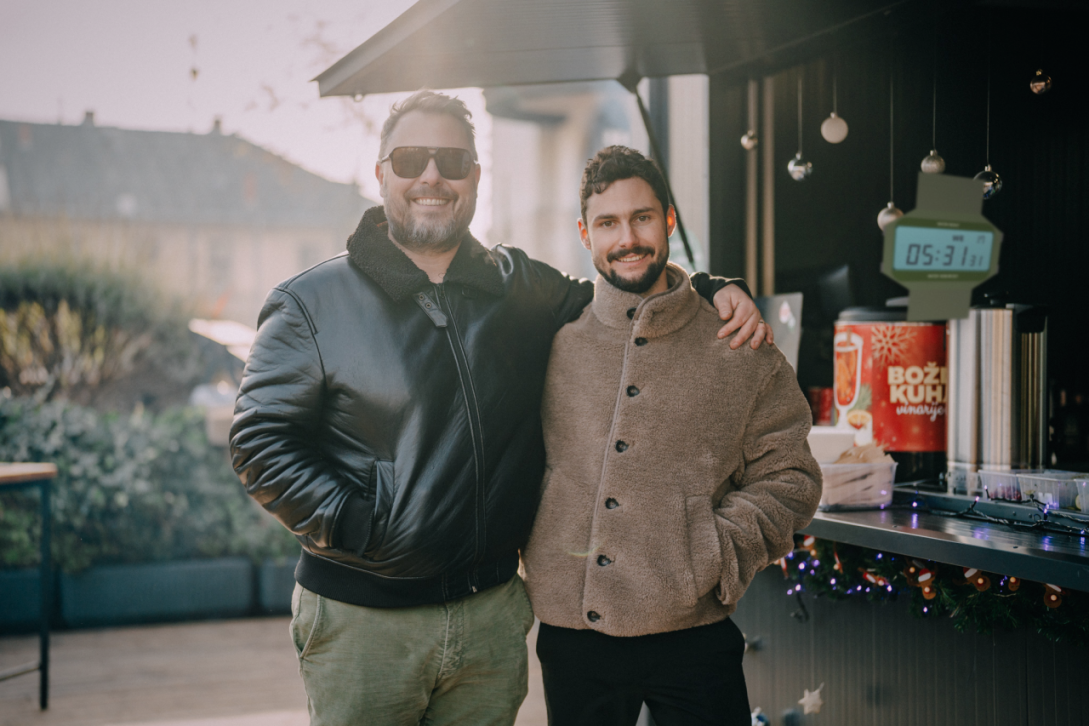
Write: 5,31
